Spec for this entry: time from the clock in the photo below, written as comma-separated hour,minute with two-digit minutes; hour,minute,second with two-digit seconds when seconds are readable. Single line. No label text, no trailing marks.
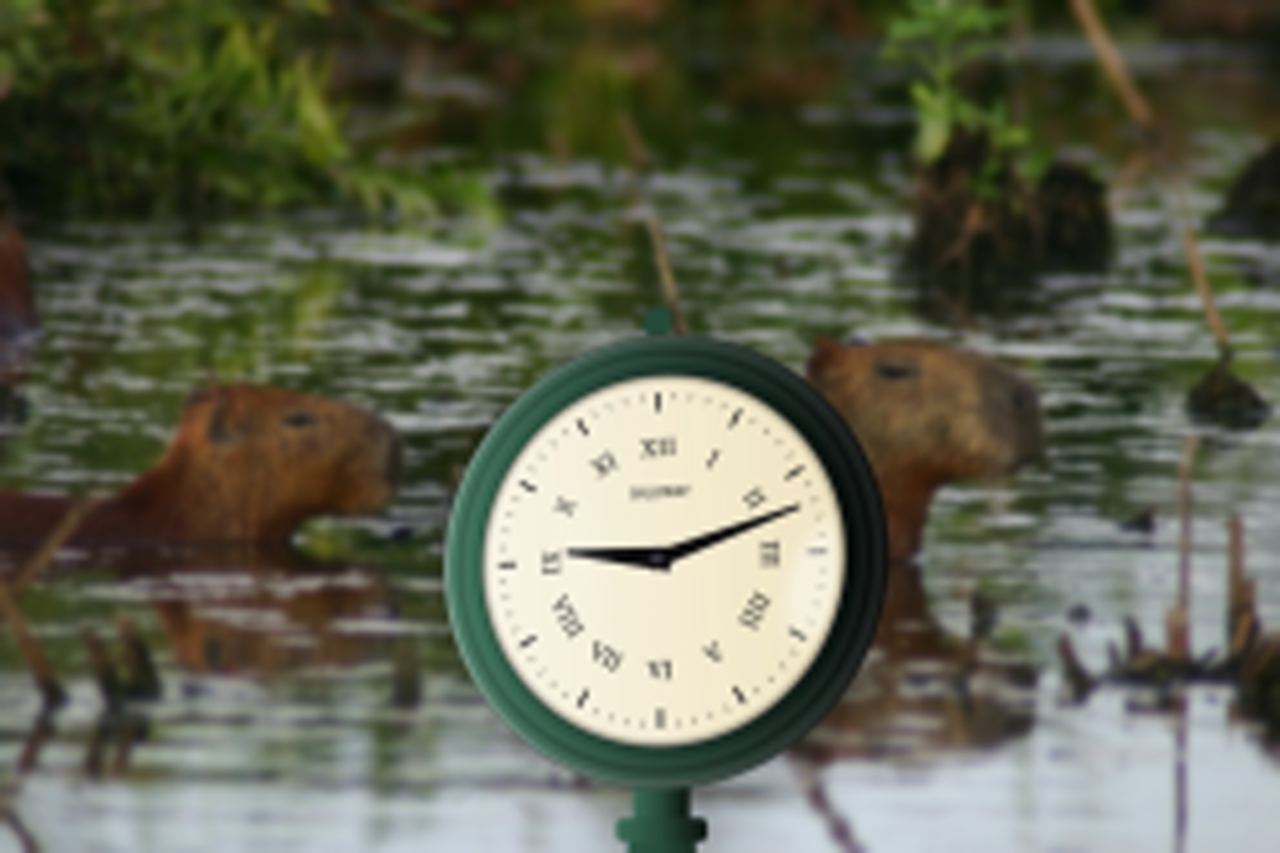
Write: 9,12
